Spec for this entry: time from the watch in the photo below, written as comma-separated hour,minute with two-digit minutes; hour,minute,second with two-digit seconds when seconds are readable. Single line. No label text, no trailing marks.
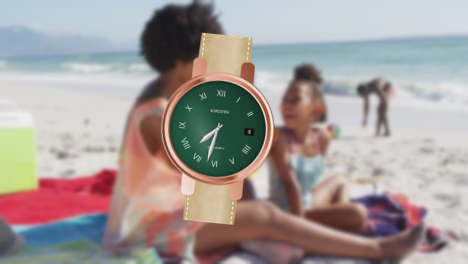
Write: 7,32
